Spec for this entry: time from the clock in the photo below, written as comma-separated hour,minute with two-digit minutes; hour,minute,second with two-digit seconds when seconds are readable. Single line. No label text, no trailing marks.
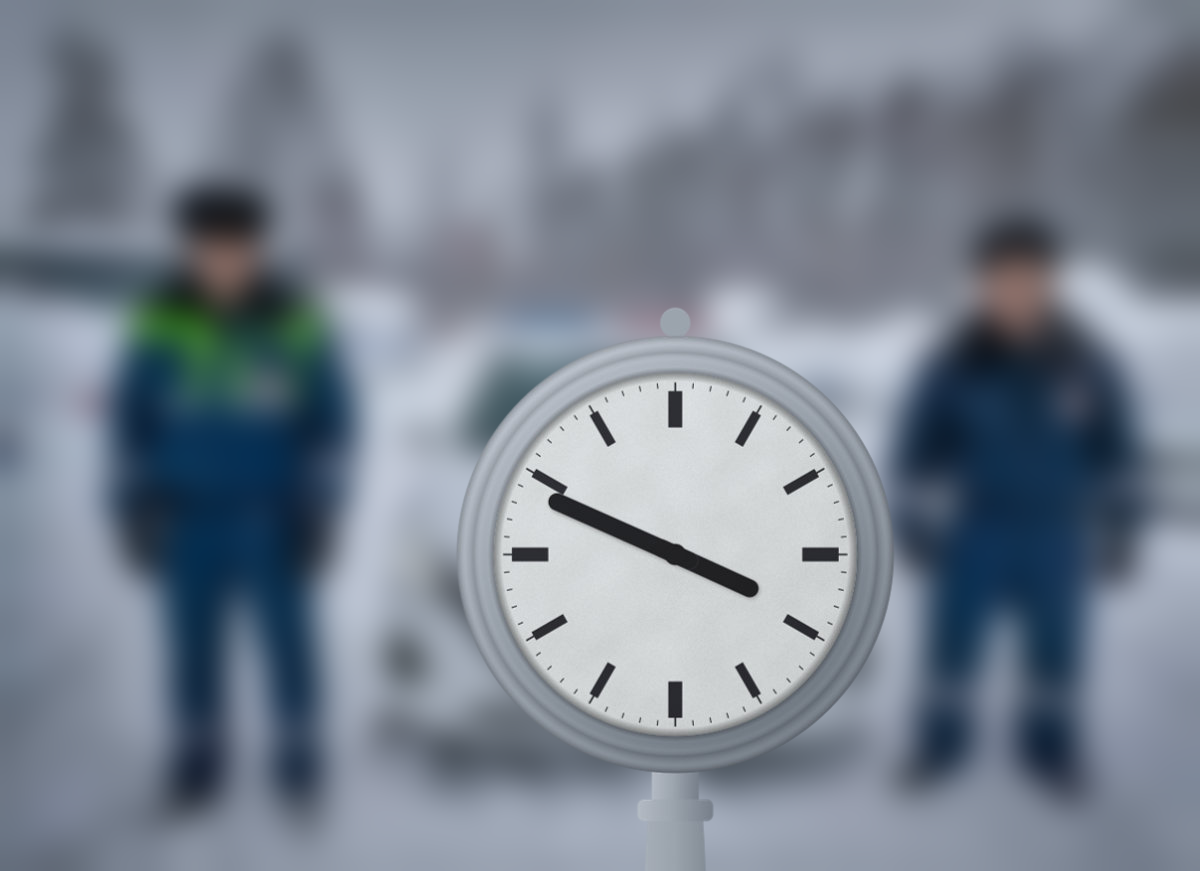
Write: 3,49
